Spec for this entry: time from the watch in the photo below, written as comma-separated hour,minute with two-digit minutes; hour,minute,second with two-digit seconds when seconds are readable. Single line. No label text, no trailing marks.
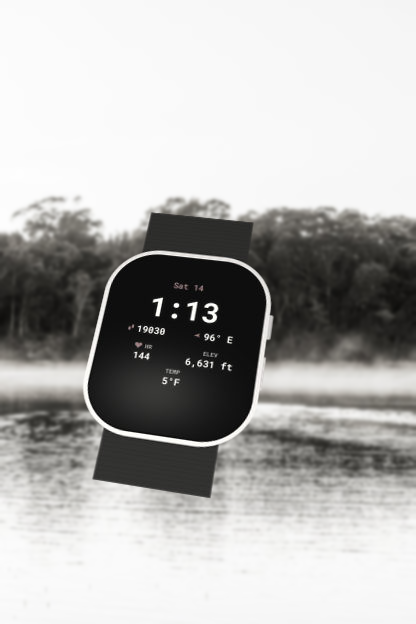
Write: 1,13
